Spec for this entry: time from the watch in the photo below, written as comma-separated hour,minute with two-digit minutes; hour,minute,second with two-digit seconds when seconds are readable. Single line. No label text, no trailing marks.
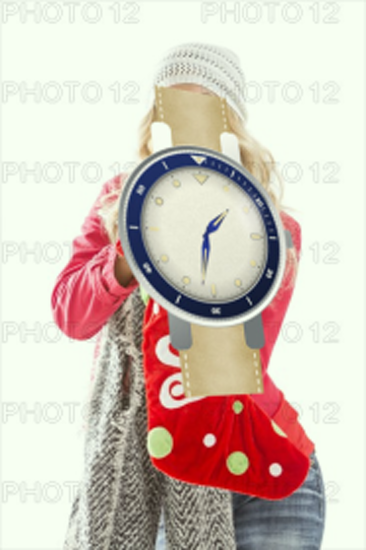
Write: 1,32
